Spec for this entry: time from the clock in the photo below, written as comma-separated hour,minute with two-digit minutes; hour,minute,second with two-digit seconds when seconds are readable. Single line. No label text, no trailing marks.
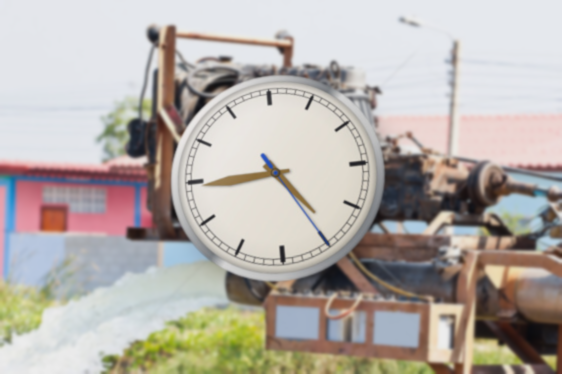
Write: 4,44,25
